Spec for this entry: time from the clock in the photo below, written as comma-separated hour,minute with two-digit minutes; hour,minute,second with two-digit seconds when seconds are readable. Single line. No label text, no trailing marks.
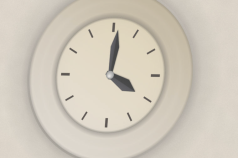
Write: 4,01
